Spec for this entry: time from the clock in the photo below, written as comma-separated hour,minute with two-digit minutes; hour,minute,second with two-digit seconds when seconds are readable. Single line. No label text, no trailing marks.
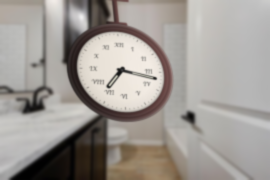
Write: 7,17
